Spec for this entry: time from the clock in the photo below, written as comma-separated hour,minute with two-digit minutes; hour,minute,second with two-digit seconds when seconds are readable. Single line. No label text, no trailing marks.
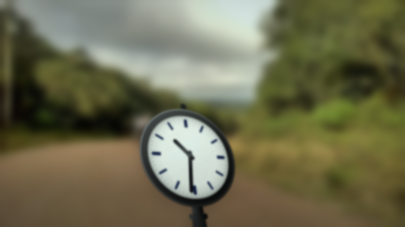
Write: 10,31
